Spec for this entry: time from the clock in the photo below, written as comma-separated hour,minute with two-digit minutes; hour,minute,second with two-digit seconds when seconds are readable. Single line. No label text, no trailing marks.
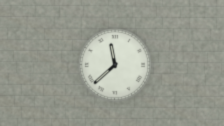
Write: 11,38
